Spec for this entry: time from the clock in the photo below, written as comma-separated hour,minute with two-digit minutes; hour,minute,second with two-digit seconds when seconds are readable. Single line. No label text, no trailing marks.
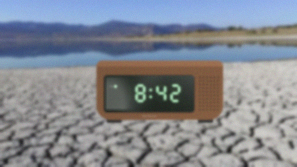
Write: 8,42
